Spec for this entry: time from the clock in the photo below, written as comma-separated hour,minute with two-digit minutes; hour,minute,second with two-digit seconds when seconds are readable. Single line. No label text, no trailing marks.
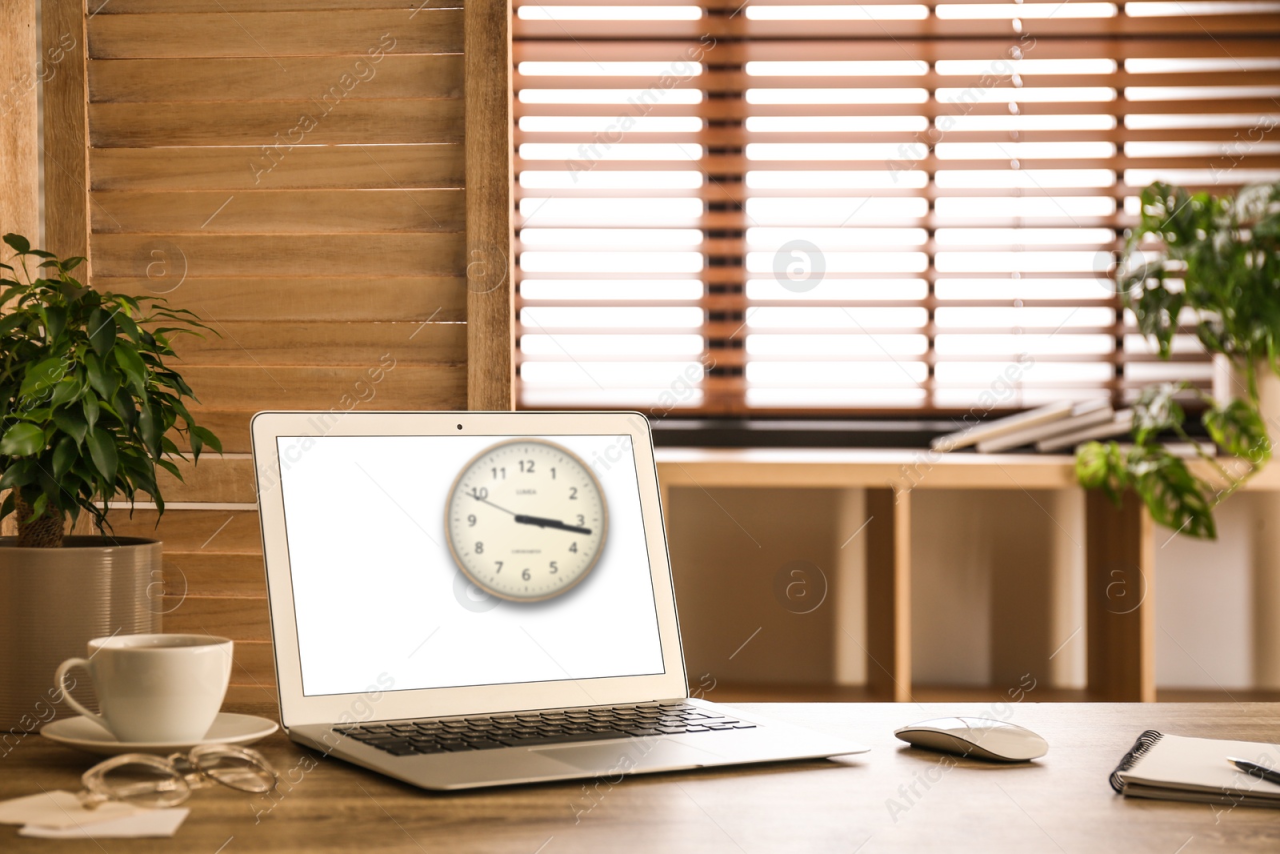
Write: 3,16,49
